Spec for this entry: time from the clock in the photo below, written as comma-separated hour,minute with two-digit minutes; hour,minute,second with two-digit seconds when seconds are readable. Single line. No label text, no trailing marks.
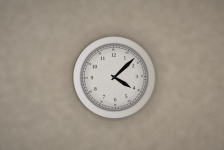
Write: 4,08
